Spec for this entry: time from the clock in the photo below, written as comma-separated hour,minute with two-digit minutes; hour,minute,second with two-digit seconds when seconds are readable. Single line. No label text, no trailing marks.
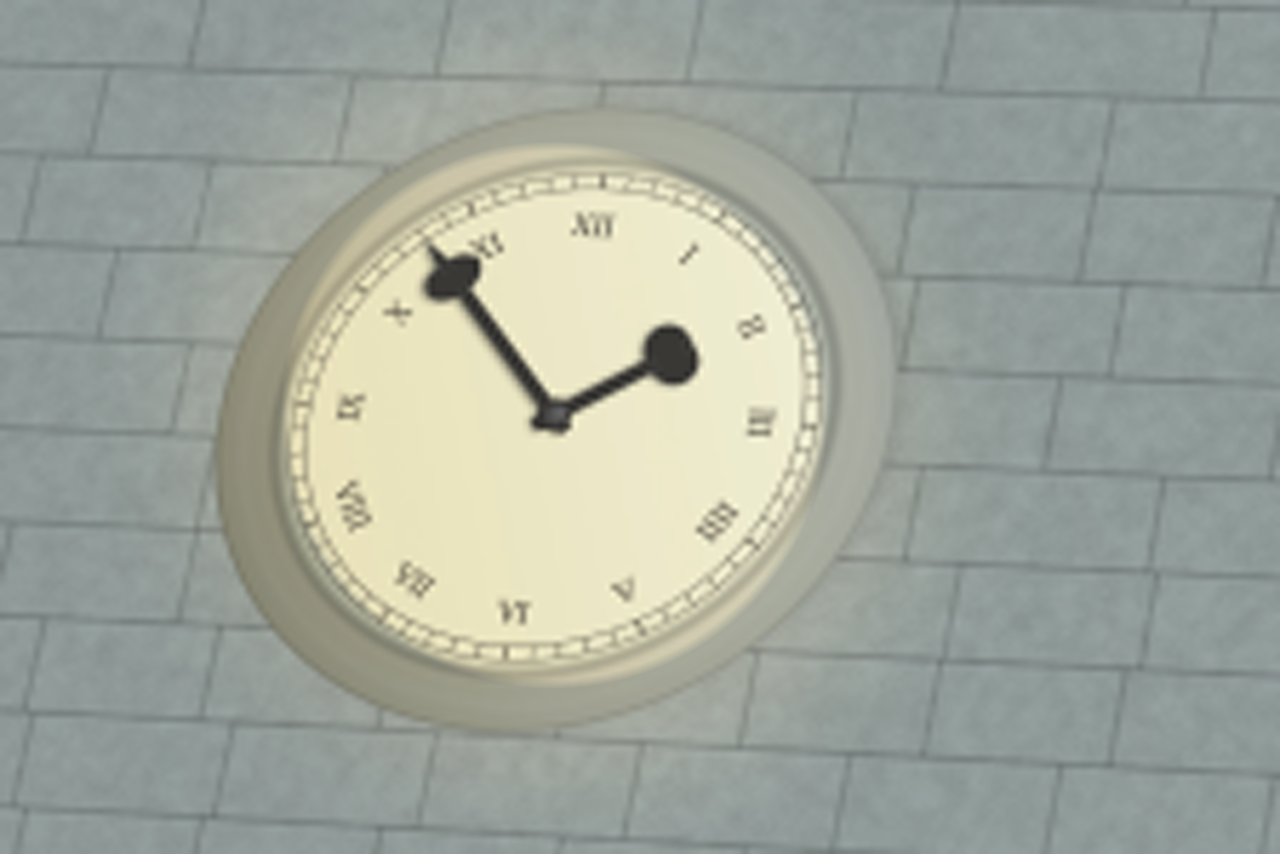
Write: 1,53
